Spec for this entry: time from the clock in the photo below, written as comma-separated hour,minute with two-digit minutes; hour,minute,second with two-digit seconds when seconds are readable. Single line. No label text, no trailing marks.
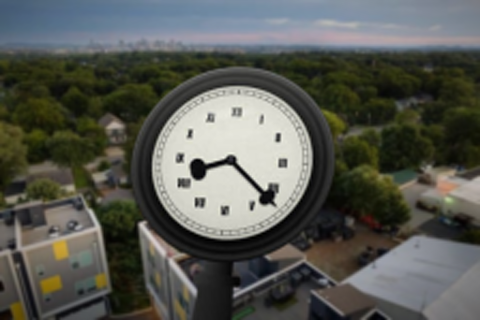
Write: 8,22
